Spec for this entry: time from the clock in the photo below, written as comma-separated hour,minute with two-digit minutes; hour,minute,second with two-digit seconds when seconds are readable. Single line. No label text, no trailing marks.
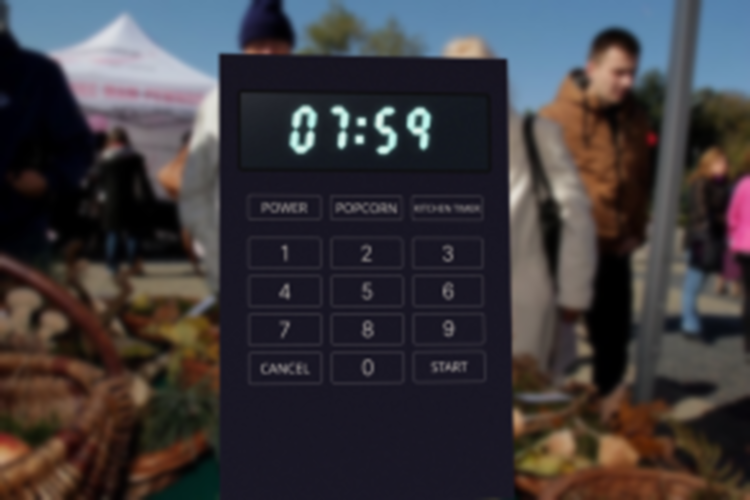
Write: 7,59
